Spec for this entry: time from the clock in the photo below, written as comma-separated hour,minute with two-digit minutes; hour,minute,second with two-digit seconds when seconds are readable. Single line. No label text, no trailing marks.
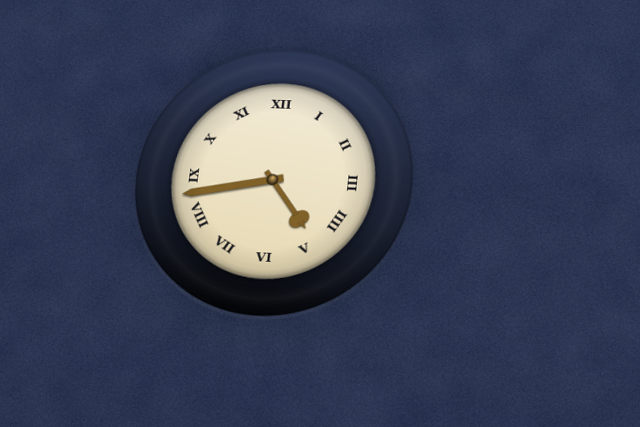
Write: 4,43
